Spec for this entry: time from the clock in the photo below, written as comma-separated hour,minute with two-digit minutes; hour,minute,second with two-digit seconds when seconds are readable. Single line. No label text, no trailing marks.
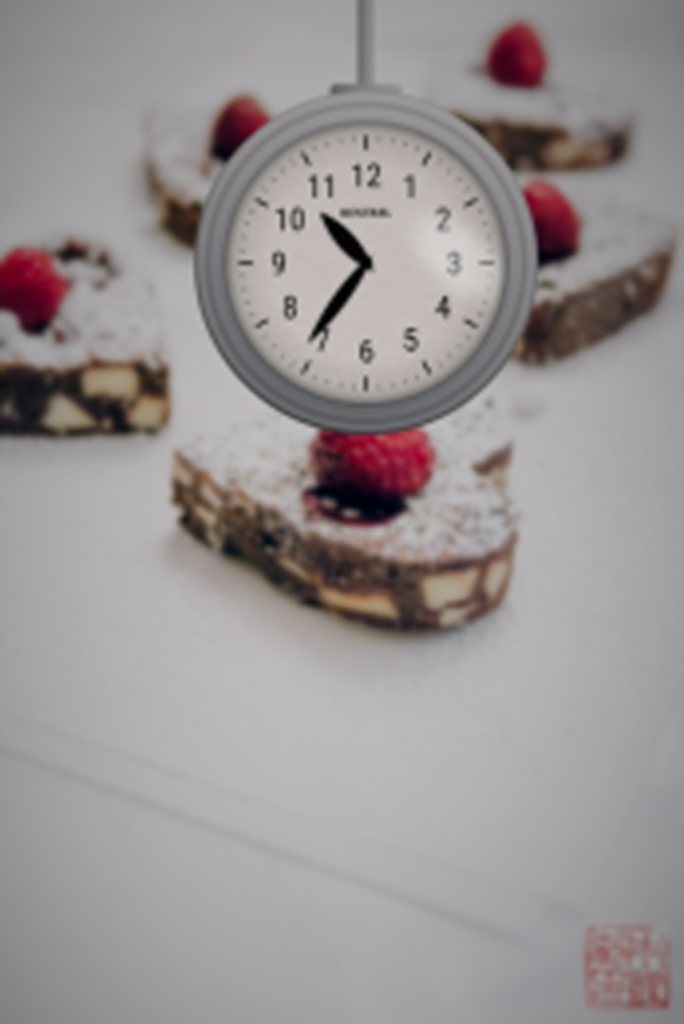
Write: 10,36
